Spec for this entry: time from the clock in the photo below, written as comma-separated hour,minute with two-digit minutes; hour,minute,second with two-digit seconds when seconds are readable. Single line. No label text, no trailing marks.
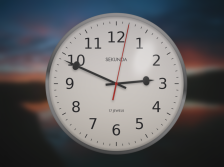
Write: 2,49,02
